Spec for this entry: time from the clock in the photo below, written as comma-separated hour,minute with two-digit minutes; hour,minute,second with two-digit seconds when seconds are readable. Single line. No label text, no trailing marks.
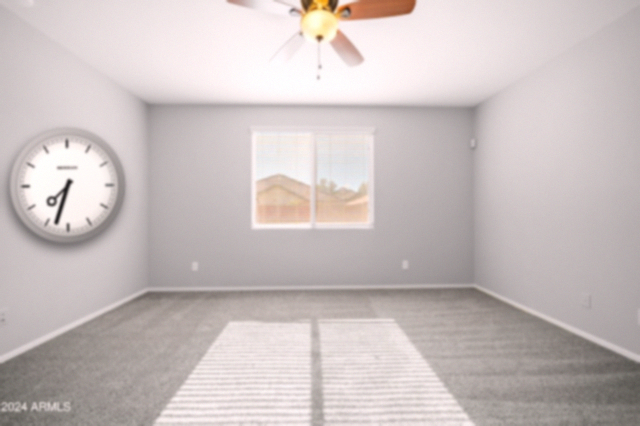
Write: 7,33
